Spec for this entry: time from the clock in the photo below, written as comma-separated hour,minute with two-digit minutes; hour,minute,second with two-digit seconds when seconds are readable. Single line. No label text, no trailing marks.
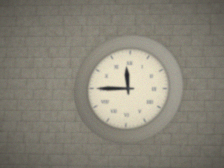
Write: 11,45
